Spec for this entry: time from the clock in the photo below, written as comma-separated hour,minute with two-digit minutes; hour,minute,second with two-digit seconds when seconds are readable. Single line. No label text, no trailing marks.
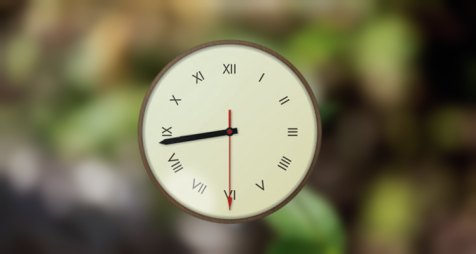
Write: 8,43,30
